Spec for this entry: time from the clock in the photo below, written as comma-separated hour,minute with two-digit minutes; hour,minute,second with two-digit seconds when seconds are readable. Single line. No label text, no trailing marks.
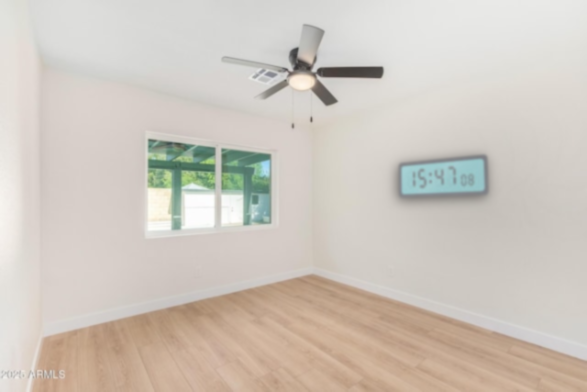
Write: 15,47
